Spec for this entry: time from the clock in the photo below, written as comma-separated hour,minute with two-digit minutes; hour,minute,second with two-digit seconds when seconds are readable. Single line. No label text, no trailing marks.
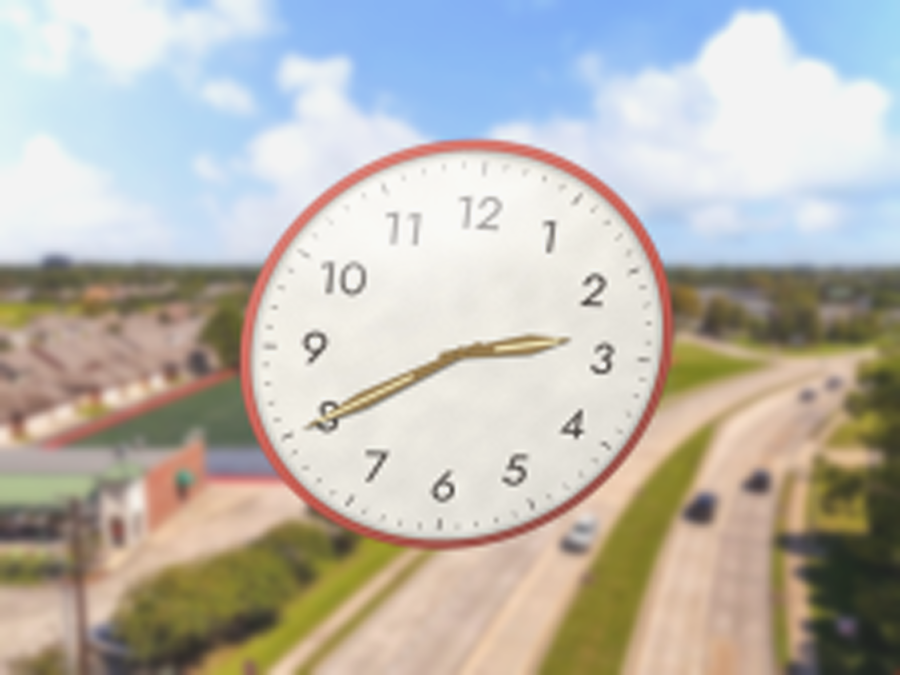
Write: 2,40
